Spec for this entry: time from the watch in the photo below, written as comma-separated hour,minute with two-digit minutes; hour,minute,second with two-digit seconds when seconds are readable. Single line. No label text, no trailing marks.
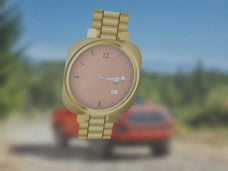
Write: 3,15
